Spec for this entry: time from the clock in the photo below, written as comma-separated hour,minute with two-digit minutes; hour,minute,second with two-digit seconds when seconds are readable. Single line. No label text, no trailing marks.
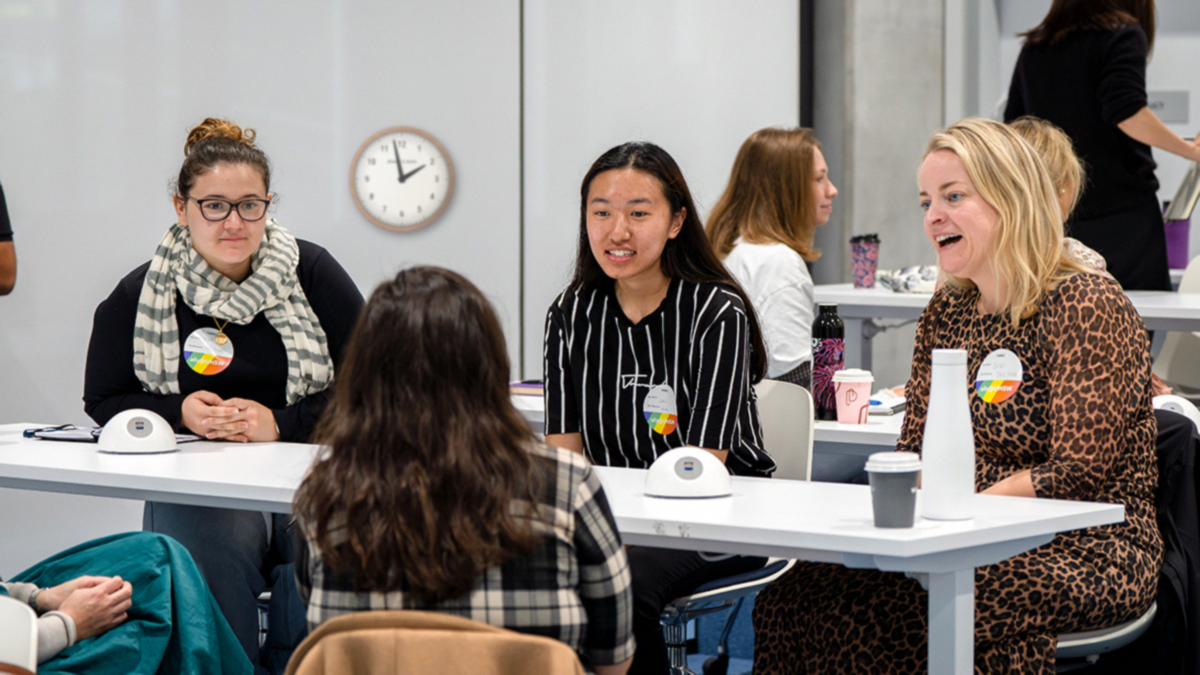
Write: 1,58
